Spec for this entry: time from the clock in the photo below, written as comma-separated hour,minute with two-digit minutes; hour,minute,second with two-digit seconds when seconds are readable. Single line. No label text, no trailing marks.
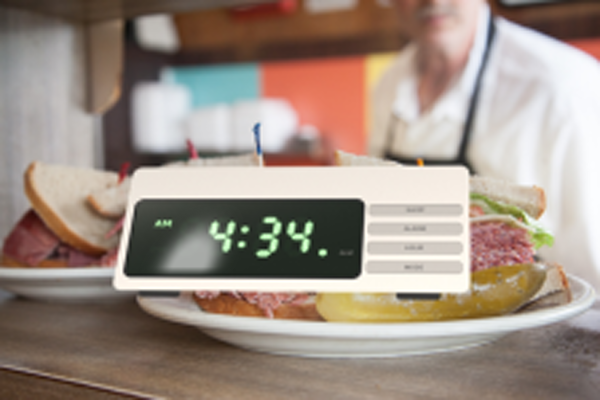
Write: 4,34
